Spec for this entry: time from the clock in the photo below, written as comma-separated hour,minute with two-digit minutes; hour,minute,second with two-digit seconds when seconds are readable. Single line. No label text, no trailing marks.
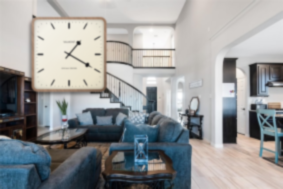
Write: 1,20
